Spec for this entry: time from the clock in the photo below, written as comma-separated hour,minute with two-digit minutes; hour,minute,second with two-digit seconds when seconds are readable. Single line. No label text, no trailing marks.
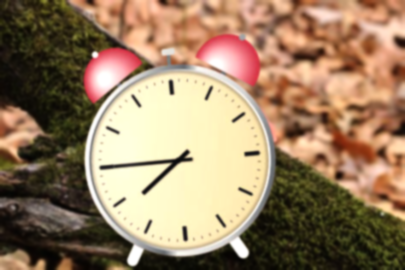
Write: 7,45
